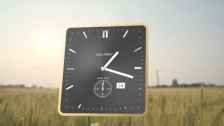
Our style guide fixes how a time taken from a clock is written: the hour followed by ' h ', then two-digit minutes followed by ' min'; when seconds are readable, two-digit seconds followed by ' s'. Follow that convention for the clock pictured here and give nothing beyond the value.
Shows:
1 h 18 min
